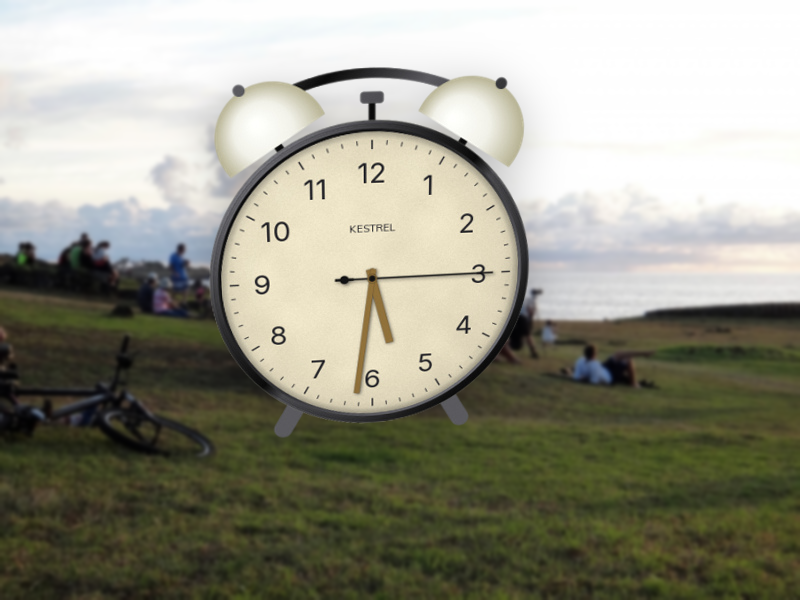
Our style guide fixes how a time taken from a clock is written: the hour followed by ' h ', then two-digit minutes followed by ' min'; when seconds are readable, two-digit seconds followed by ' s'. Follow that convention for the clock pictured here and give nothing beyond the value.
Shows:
5 h 31 min 15 s
